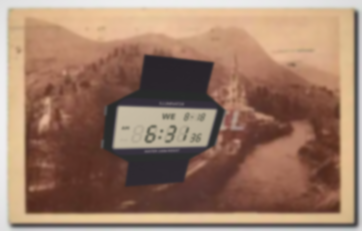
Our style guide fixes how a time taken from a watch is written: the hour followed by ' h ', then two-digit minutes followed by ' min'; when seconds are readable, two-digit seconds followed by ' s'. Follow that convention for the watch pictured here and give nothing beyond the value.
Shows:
6 h 31 min
